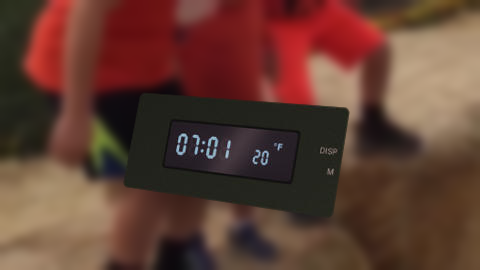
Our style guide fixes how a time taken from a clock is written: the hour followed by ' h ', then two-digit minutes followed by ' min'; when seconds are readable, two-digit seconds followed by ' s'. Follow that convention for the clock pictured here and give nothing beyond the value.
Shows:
7 h 01 min
